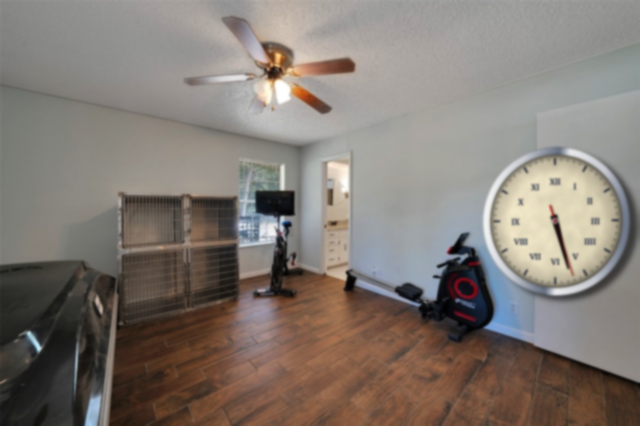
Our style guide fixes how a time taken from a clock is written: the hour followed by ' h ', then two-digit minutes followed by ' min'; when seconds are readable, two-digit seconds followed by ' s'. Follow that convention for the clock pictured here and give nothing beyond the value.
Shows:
5 h 27 min 27 s
